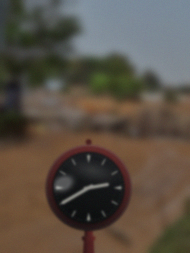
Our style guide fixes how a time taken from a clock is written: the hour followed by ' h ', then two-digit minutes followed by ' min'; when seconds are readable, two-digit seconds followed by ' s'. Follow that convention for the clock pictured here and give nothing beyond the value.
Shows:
2 h 40 min
